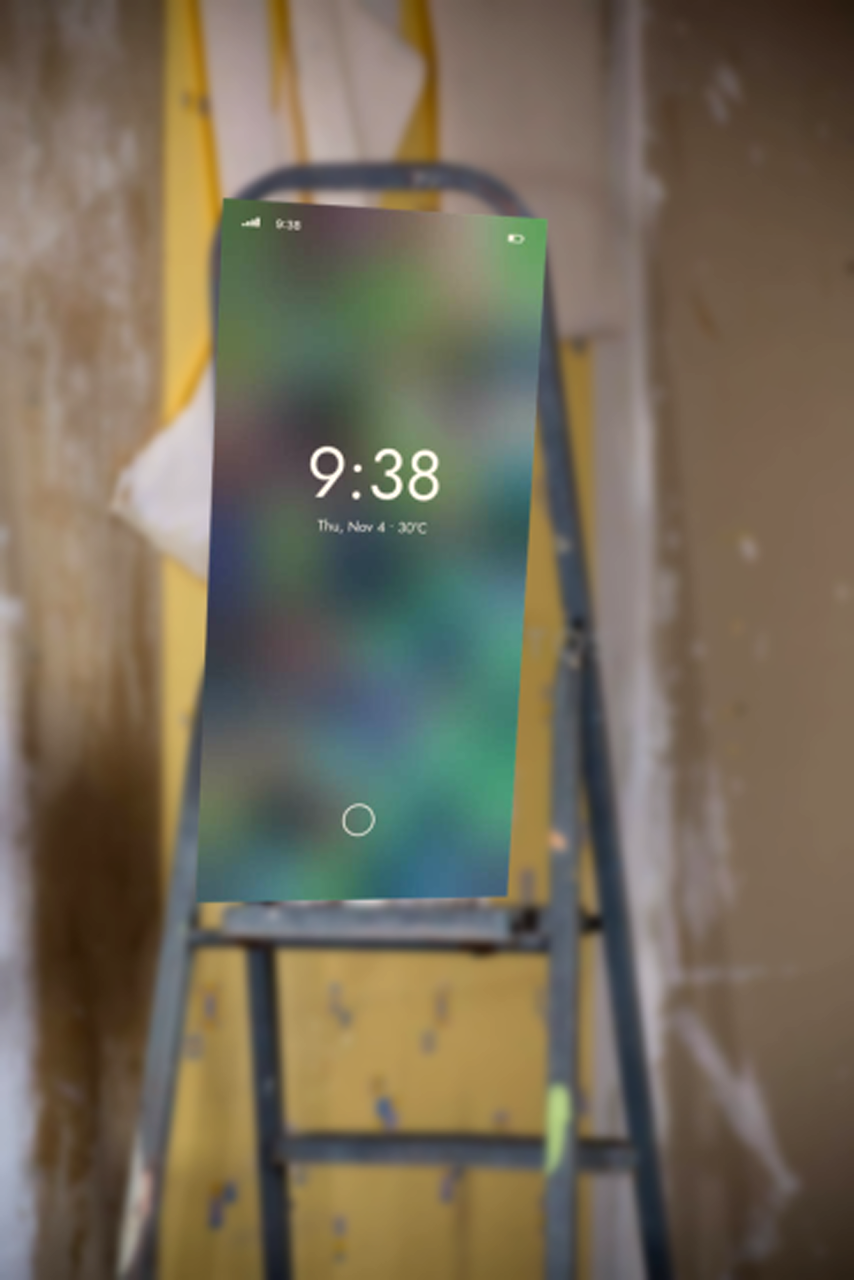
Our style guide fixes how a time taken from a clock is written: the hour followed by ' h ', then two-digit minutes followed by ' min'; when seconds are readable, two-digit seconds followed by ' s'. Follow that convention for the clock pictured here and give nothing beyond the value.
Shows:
9 h 38 min
